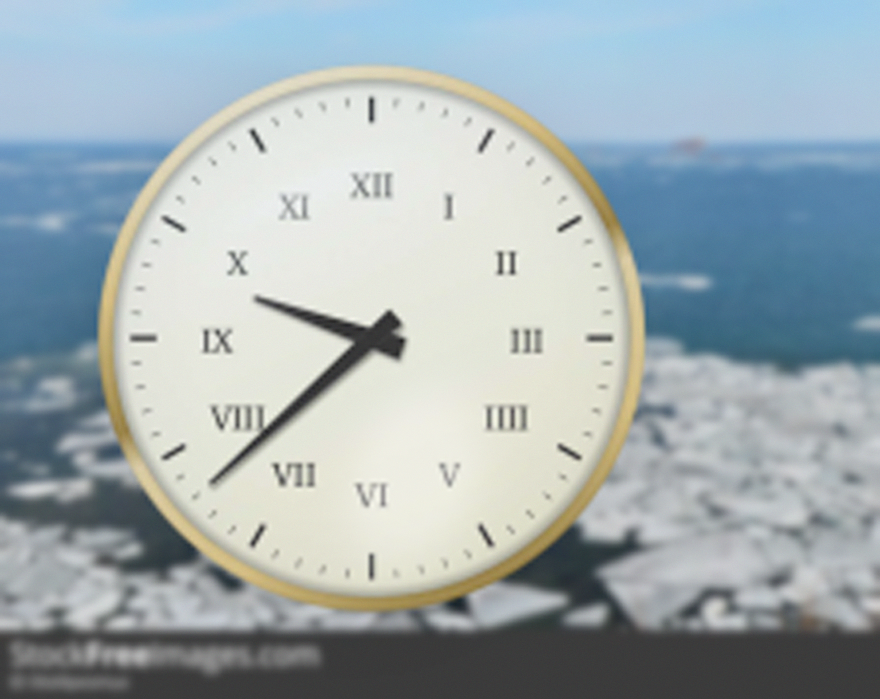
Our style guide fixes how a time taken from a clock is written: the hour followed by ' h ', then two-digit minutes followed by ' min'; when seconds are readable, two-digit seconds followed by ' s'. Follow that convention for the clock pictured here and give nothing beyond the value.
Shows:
9 h 38 min
